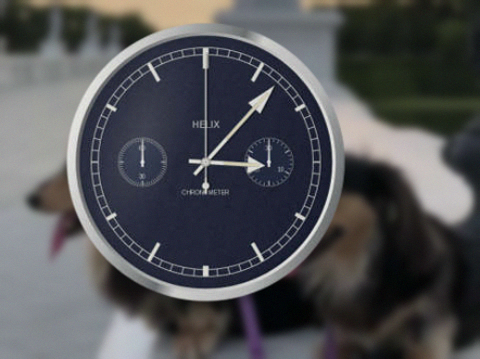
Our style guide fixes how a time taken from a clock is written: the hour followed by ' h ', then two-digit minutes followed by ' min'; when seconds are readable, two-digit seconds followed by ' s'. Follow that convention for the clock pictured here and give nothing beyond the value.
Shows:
3 h 07 min
